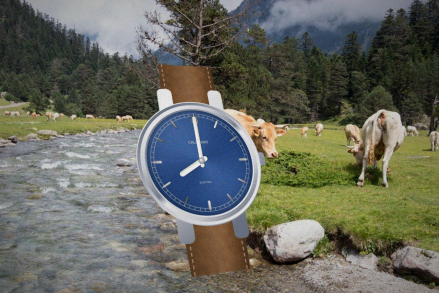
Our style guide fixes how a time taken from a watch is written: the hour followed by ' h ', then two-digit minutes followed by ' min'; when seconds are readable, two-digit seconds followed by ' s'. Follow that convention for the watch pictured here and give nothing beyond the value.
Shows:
8 h 00 min
